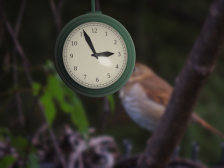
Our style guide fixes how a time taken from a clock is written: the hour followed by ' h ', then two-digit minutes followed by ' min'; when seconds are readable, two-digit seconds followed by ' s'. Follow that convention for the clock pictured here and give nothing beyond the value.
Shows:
2 h 56 min
